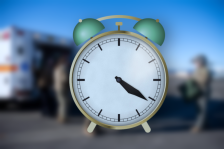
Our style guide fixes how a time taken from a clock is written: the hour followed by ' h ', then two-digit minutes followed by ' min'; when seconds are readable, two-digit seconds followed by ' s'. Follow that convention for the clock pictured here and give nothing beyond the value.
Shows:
4 h 21 min
